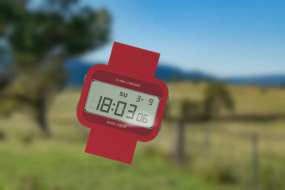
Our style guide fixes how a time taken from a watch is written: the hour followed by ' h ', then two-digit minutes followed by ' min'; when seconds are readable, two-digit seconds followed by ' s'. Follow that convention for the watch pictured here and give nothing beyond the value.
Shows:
18 h 03 min 06 s
